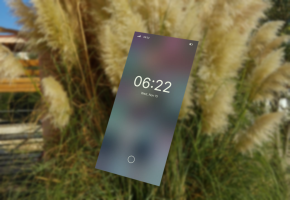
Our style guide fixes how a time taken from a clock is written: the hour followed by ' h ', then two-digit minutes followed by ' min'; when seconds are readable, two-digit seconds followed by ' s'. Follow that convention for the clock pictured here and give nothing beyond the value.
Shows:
6 h 22 min
